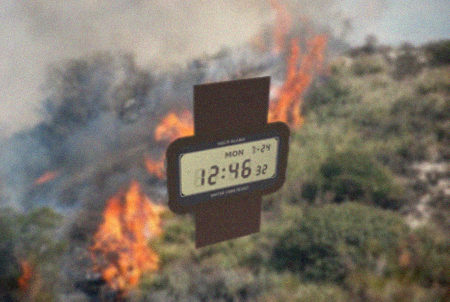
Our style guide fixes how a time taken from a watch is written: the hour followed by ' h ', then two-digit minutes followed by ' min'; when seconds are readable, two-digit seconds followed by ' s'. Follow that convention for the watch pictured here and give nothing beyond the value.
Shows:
12 h 46 min 32 s
